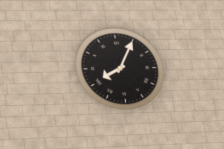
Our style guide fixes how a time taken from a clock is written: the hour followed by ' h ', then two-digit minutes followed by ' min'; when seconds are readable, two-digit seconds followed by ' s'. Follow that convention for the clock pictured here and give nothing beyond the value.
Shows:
8 h 05 min
